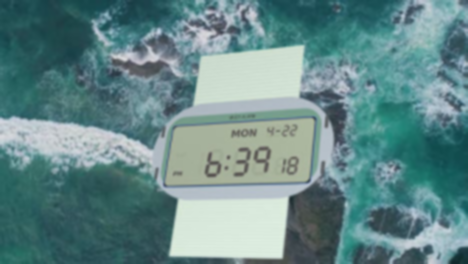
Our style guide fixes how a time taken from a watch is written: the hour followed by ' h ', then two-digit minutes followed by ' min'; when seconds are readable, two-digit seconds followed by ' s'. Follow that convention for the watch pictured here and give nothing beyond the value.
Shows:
6 h 39 min 18 s
